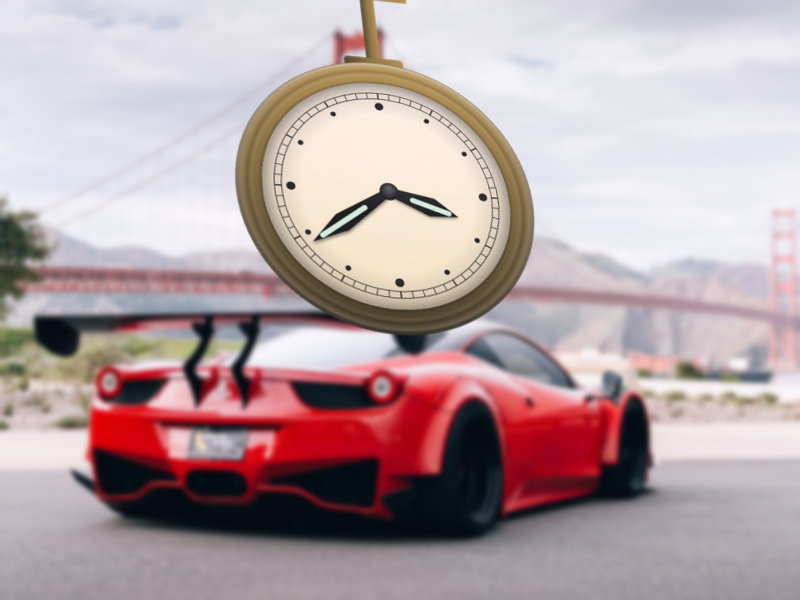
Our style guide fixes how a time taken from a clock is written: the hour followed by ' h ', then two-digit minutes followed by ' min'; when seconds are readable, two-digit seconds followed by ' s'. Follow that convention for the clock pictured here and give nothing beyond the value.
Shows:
3 h 39 min
